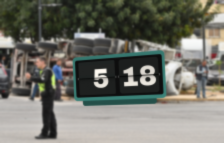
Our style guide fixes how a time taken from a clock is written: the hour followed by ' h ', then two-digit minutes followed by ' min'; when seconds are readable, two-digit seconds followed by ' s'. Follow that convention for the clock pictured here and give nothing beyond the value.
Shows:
5 h 18 min
